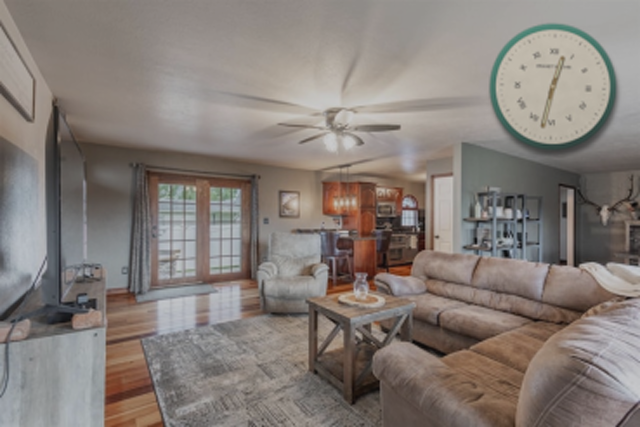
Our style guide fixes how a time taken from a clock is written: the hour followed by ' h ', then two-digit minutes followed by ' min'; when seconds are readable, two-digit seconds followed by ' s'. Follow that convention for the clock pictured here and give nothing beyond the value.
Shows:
12 h 32 min
